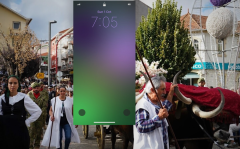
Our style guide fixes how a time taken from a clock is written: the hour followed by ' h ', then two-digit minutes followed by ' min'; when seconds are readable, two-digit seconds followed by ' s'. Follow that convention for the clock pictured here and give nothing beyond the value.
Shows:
7 h 05 min
